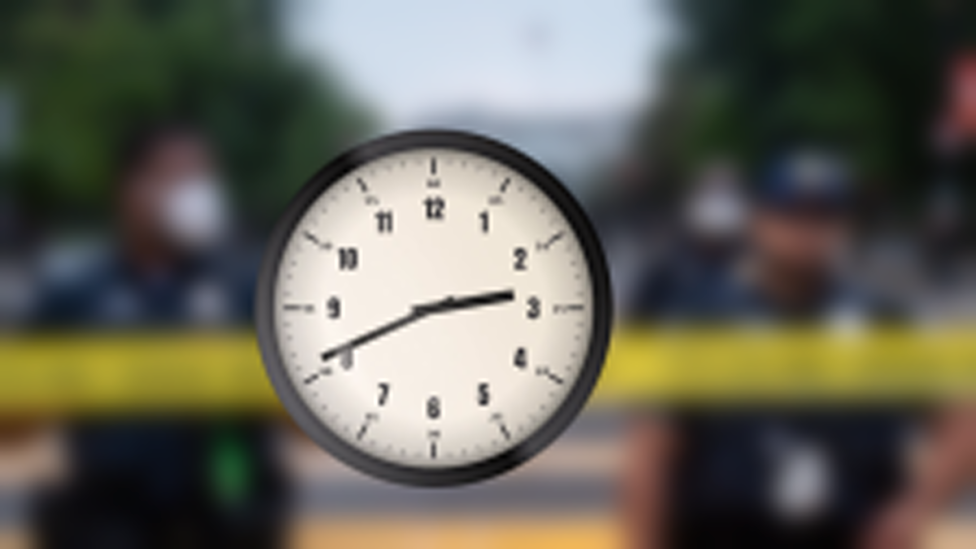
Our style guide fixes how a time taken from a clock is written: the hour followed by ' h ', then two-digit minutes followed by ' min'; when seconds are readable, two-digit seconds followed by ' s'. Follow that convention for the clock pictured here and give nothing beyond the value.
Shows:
2 h 41 min
